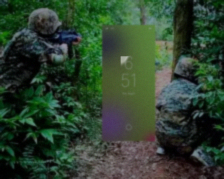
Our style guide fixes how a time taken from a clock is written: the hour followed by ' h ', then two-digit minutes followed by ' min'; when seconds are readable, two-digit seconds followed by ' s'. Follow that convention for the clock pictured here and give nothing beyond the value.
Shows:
6 h 51 min
